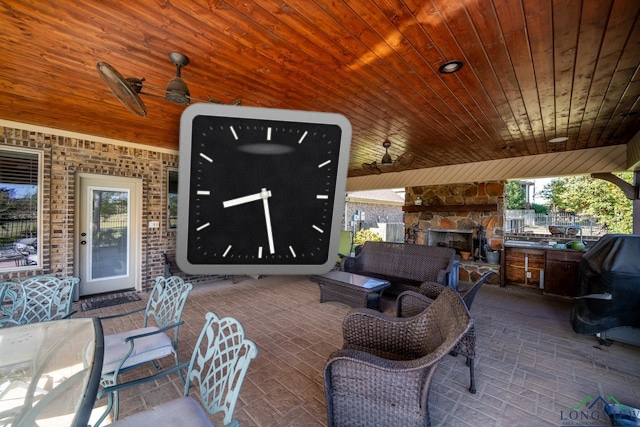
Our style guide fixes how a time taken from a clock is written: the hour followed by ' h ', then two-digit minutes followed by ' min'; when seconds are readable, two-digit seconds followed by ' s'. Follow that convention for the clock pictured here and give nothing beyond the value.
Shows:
8 h 28 min
